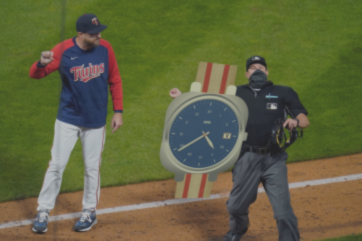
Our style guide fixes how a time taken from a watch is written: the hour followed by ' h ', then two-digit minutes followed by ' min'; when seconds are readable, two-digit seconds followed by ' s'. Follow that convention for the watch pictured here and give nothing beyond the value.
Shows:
4 h 39 min
